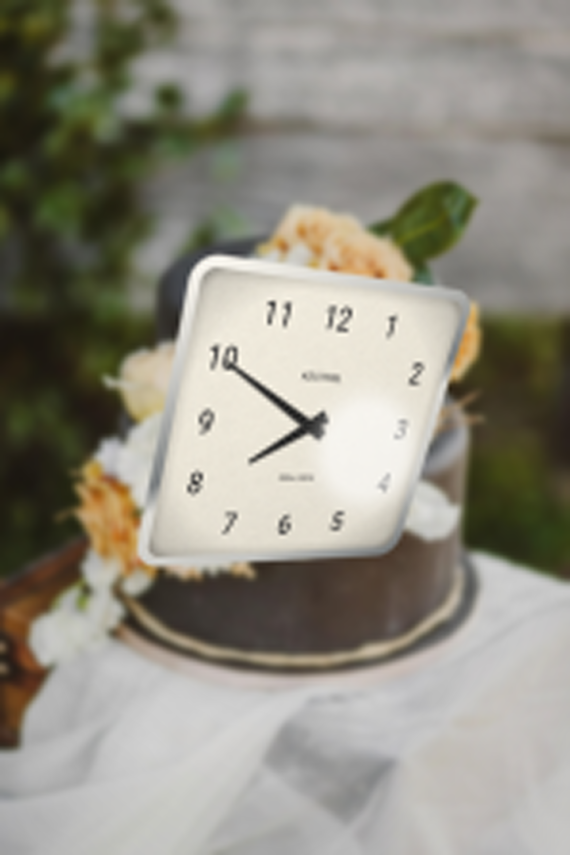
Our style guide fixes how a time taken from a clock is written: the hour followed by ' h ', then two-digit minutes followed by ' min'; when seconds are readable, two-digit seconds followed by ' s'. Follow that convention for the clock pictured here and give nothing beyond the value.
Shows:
7 h 50 min
